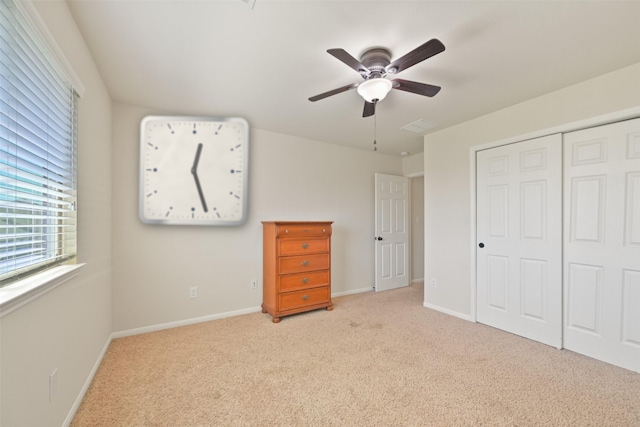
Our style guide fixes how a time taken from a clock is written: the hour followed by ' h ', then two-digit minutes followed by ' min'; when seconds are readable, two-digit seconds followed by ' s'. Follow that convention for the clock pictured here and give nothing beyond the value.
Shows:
12 h 27 min
